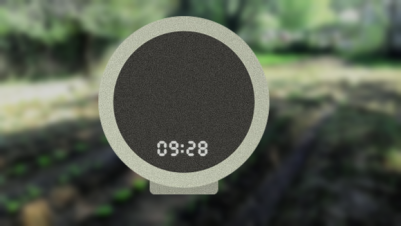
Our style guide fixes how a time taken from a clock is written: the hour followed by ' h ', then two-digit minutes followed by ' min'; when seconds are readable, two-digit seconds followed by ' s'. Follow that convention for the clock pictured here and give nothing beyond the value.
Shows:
9 h 28 min
